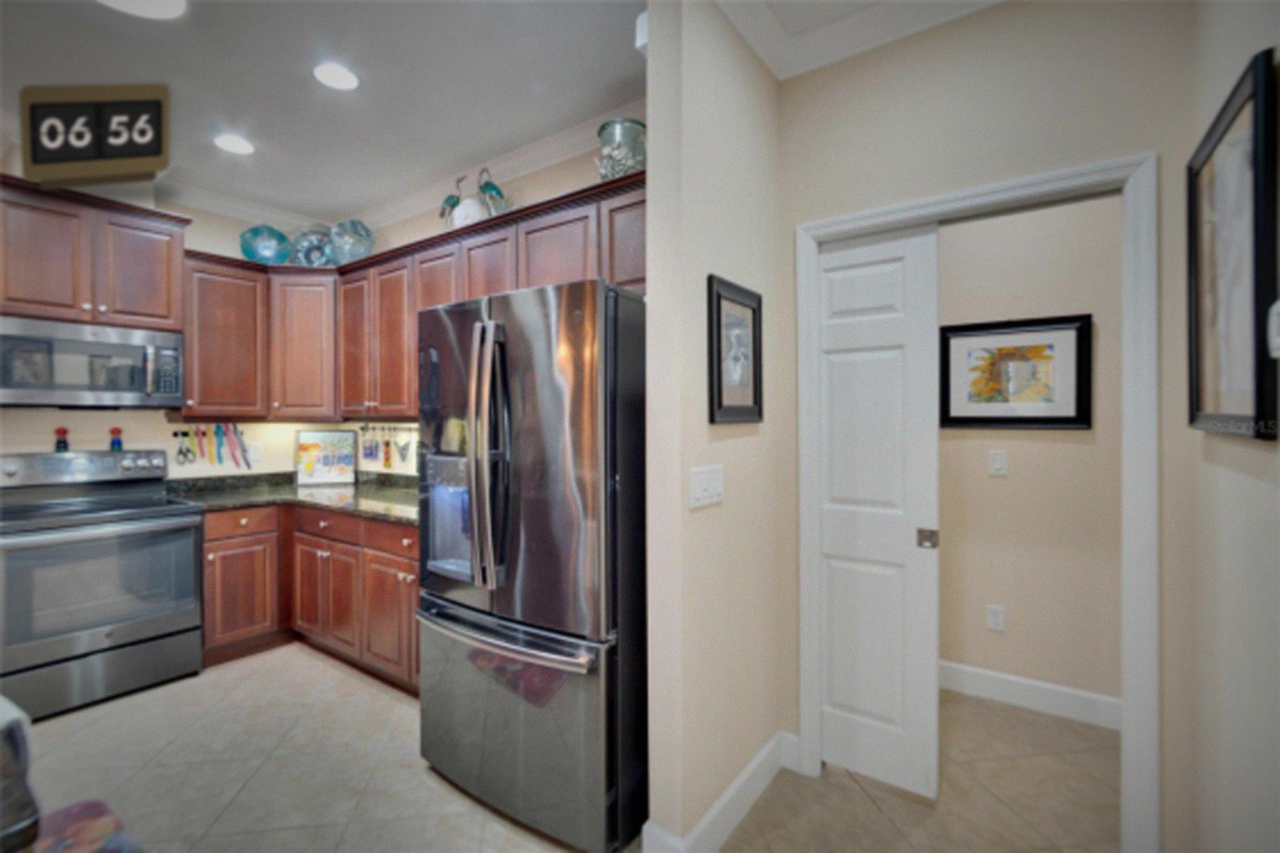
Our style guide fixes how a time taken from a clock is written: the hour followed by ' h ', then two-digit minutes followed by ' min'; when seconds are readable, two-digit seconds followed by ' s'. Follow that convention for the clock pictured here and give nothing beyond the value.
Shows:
6 h 56 min
